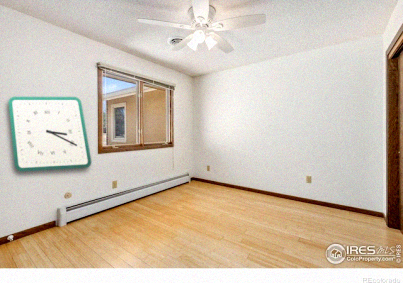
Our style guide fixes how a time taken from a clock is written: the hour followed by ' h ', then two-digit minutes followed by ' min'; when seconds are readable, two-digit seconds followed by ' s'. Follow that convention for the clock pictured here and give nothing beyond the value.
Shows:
3 h 20 min
